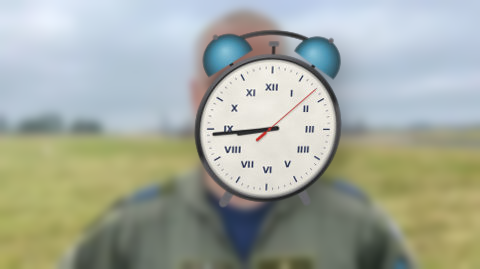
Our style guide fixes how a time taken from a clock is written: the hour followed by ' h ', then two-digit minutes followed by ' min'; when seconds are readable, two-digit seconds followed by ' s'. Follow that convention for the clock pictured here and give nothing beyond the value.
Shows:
8 h 44 min 08 s
